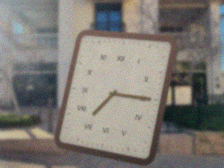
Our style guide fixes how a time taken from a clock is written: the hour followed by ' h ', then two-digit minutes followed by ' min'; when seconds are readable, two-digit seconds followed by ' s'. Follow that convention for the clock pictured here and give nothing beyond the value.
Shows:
7 h 15 min
